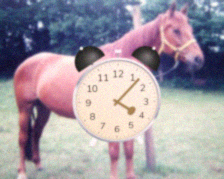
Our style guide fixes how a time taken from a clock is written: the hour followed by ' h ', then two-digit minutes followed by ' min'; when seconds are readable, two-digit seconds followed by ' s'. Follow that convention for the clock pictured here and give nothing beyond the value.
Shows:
4 h 07 min
